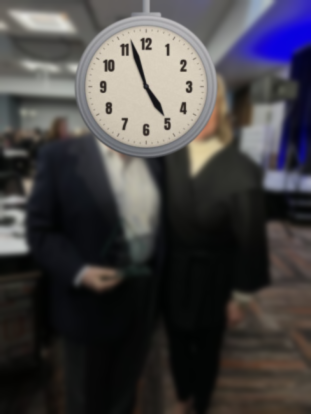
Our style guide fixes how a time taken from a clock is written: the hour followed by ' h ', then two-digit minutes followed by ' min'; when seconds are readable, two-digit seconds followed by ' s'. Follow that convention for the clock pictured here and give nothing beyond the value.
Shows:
4 h 57 min
